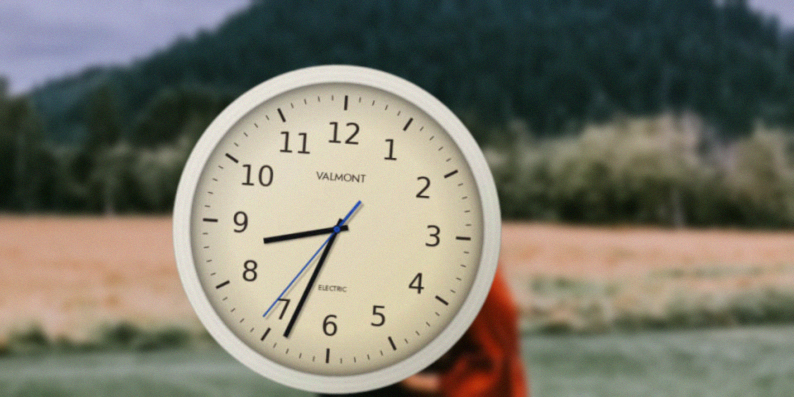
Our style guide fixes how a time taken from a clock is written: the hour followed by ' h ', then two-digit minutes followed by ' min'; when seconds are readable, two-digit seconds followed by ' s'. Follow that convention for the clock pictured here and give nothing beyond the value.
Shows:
8 h 33 min 36 s
